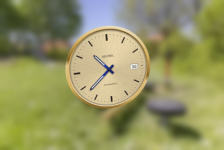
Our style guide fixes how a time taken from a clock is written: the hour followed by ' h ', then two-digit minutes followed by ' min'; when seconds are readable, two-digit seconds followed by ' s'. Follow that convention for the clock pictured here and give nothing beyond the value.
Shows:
10 h 38 min
